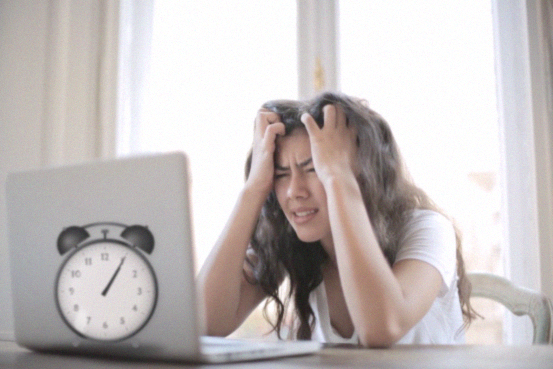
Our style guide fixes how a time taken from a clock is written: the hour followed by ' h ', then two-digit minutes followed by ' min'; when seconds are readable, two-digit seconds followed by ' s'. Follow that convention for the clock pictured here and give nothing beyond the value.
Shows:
1 h 05 min
